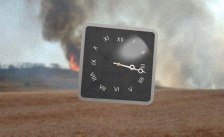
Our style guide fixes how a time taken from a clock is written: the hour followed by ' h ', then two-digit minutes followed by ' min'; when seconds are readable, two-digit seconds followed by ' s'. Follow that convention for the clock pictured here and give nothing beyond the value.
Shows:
3 h 17 min
